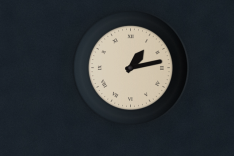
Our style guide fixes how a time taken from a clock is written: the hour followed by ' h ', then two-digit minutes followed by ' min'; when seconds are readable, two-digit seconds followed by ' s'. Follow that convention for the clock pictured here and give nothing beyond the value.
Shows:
1 h 13 min
